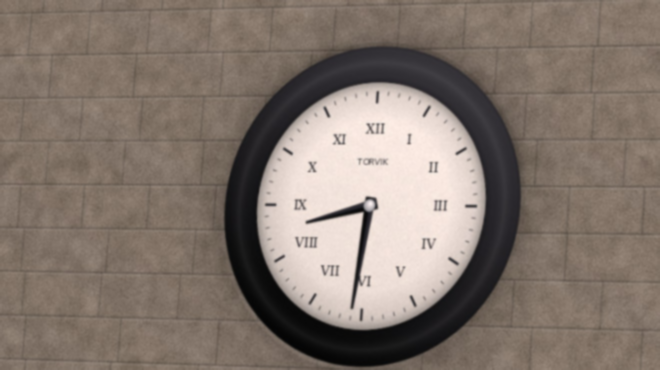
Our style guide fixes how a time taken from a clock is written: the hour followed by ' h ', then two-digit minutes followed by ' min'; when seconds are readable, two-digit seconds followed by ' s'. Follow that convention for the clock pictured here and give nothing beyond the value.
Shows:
8 h 31 min
